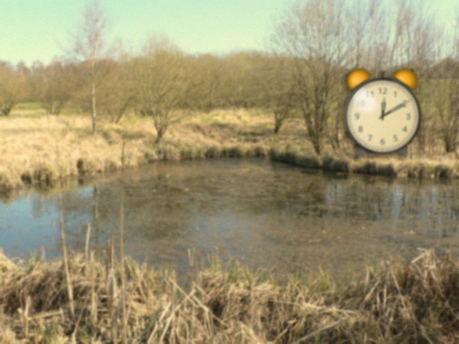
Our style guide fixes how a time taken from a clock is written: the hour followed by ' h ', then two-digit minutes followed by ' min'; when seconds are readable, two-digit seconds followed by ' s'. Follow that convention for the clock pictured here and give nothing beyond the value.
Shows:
12 h 10 min
